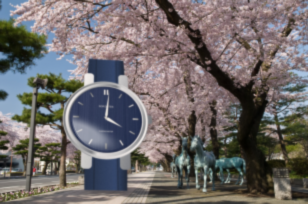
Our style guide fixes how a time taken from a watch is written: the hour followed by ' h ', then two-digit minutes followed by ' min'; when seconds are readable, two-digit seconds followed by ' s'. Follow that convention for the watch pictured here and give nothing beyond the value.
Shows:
4 h 01 min
